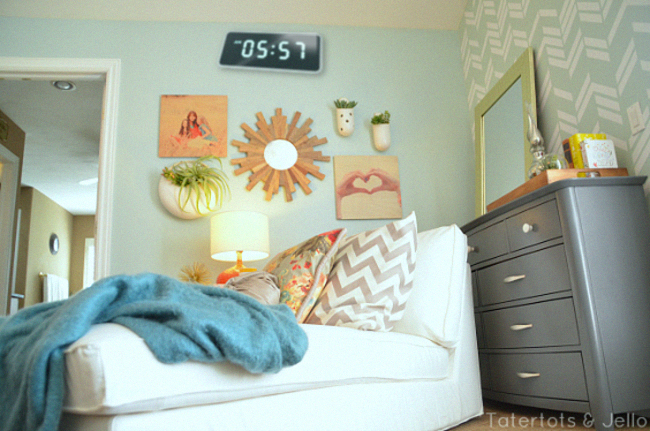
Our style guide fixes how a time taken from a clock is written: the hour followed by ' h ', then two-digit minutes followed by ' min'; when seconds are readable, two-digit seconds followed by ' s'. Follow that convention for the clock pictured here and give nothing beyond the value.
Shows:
5 h 57 min
